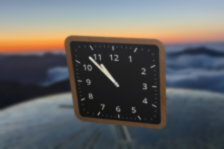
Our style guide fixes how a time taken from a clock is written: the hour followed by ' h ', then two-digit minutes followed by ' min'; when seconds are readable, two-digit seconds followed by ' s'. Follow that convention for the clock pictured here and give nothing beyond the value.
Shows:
10 h 53 min
